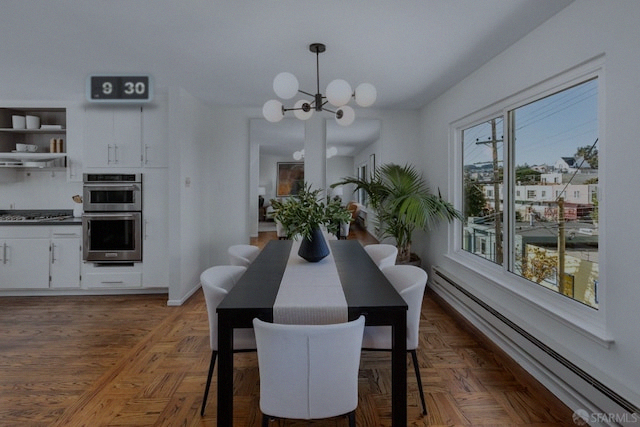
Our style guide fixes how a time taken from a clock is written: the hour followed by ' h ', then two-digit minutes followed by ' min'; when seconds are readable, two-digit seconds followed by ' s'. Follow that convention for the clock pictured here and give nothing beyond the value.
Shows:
9 h 30 min
